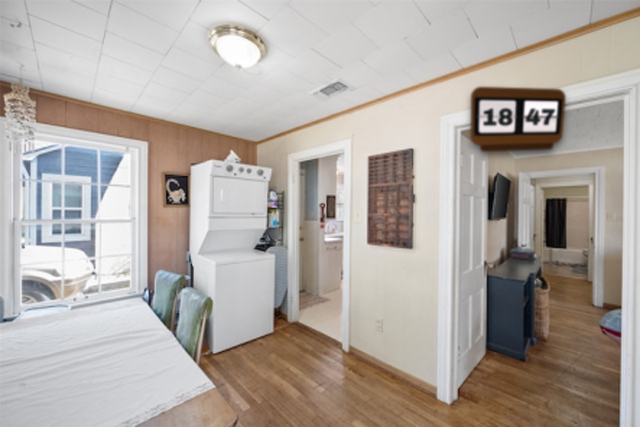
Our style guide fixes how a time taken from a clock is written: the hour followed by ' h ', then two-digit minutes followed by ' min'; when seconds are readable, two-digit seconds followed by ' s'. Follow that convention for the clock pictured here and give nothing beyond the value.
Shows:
18 h 47 min
